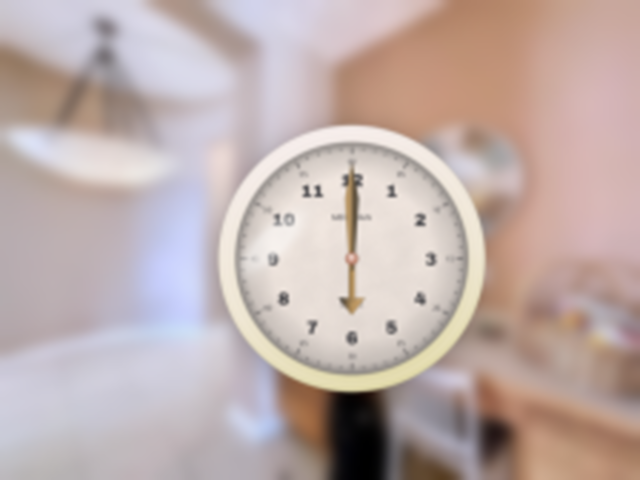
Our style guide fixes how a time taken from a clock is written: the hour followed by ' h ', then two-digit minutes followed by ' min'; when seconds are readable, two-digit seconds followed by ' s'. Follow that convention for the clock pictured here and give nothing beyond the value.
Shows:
6 h 00 min
